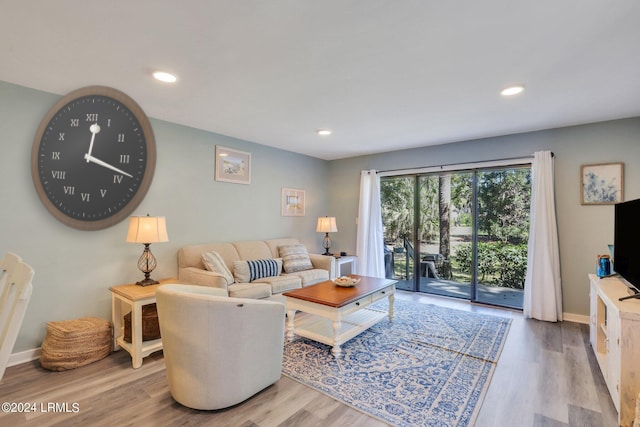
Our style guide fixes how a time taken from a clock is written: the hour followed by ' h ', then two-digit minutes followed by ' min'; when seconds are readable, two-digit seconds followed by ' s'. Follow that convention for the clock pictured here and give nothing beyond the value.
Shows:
12 h 18 min
